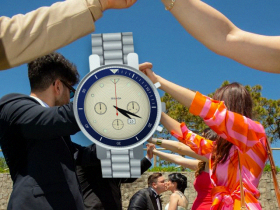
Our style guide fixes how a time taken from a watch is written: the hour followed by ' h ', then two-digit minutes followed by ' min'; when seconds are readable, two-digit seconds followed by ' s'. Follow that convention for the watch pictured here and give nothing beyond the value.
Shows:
4 h 19 min
